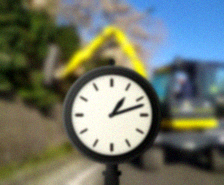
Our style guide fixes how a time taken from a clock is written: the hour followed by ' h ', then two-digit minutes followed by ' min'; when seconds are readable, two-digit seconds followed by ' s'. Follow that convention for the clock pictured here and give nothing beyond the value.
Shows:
1 h 12 min
